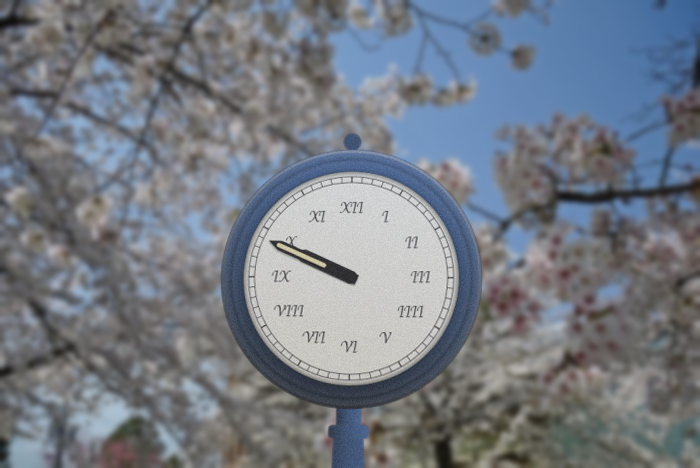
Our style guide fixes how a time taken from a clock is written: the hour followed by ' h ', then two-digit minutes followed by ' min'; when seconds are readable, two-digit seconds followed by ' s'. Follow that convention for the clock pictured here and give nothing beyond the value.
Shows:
9 h 49 min
